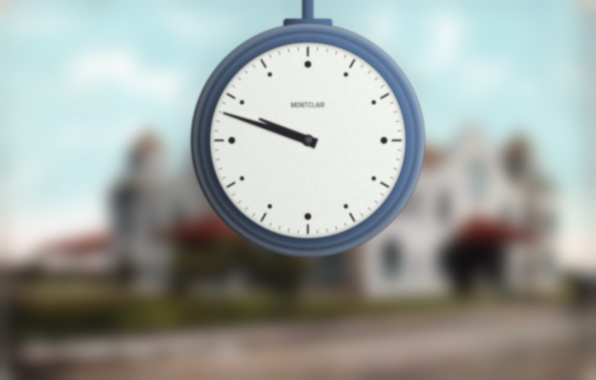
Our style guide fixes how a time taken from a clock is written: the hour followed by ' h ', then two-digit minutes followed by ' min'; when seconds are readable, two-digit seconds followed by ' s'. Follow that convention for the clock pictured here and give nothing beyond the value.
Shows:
9 h 48 min
